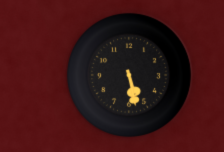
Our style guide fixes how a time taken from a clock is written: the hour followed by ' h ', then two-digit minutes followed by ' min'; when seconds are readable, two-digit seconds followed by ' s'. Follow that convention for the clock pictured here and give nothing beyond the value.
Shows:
5 h 28 min
